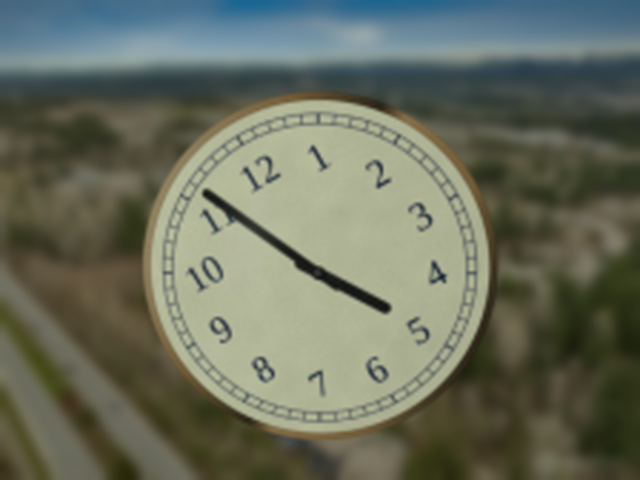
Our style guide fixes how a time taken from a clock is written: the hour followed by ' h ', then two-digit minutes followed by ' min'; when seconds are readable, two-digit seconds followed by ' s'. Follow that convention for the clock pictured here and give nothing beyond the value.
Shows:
4 h 56 min
